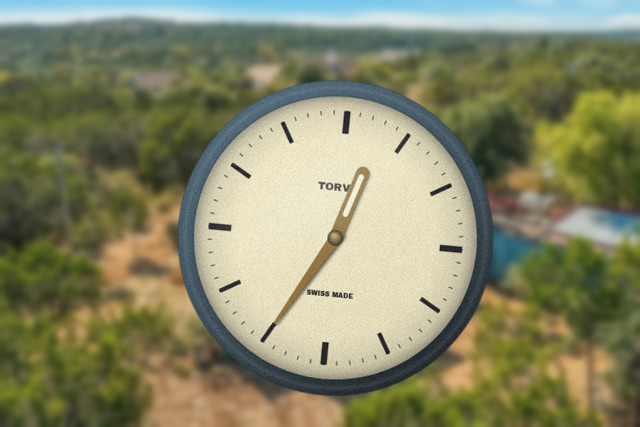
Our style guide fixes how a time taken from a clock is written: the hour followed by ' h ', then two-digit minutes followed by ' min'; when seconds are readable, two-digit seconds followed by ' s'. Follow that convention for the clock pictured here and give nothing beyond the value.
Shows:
12 h 35 min
